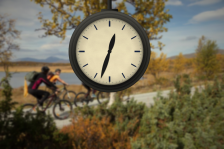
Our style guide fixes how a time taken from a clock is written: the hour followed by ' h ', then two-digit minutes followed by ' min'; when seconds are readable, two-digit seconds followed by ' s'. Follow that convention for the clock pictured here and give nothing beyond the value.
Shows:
12 h 33 min
